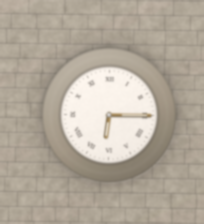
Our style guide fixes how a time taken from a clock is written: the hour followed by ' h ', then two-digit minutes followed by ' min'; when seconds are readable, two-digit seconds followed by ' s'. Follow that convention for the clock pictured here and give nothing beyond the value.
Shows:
6 h 15 min
